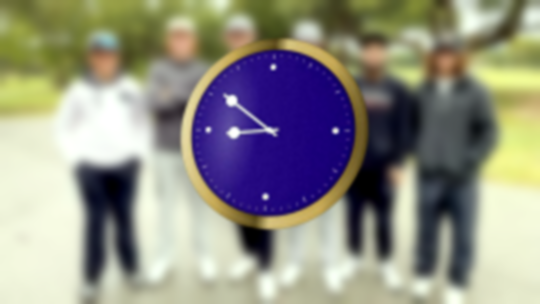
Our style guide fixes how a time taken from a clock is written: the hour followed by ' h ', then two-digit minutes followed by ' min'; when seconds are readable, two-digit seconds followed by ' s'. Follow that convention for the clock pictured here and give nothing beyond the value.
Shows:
8 h 51 min
